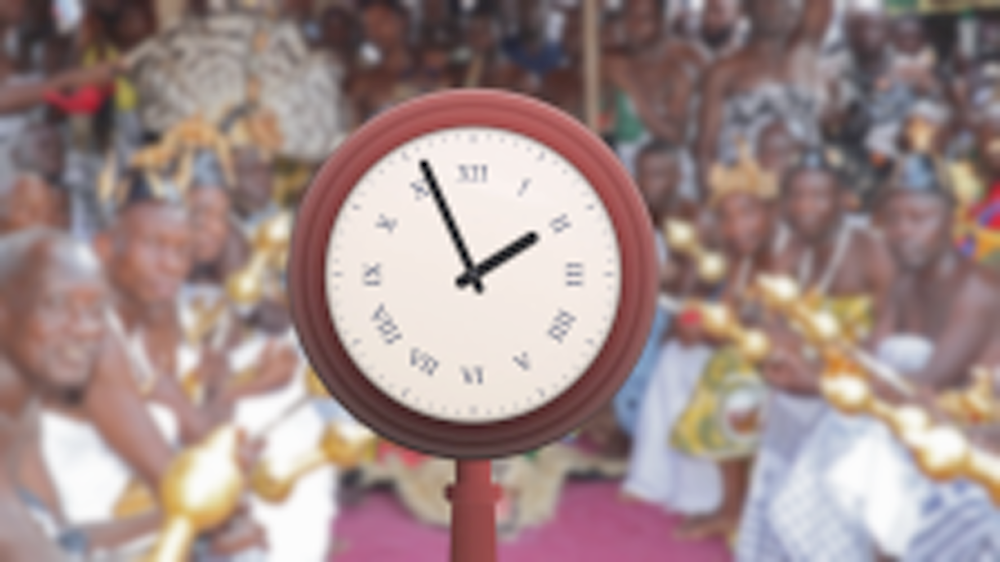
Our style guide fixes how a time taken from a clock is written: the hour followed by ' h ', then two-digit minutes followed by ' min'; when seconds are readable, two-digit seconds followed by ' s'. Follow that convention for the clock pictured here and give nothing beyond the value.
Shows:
1 h 56 min
